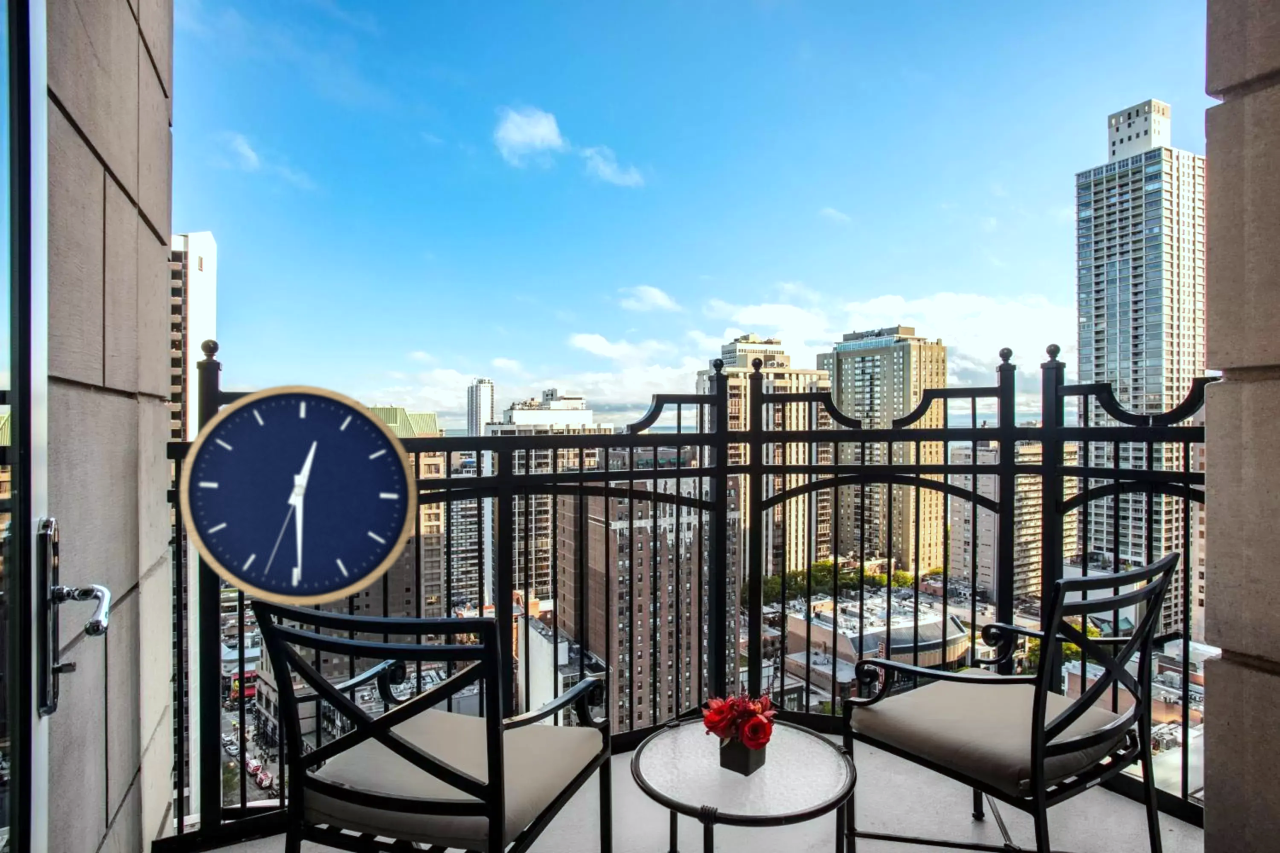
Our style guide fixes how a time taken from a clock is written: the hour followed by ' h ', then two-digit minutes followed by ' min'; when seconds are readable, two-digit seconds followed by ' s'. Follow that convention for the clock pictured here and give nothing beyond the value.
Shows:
12 h 29 min 33 s
